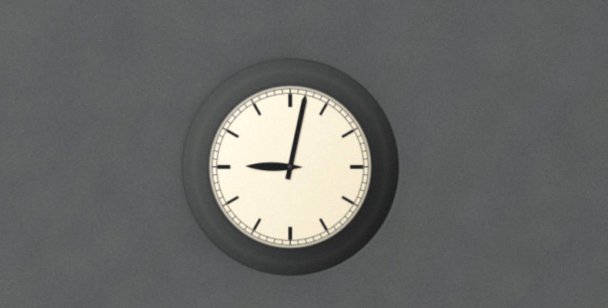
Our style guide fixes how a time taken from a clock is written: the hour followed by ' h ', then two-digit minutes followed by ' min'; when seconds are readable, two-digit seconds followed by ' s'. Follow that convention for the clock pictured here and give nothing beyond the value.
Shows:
9 h 02 min
